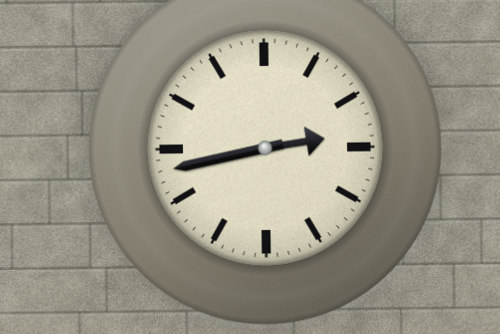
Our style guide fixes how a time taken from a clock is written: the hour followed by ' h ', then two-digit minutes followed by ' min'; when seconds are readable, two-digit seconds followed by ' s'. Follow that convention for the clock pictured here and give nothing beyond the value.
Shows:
2 h 43 min
